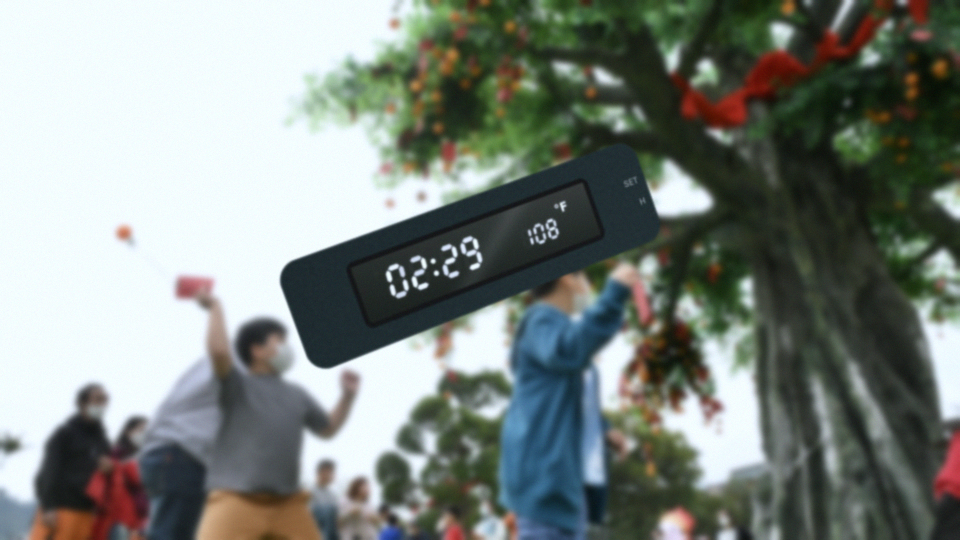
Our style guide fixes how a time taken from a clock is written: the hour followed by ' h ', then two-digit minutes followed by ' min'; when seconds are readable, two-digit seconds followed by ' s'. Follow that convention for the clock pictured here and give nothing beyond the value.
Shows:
2 h 29 min
